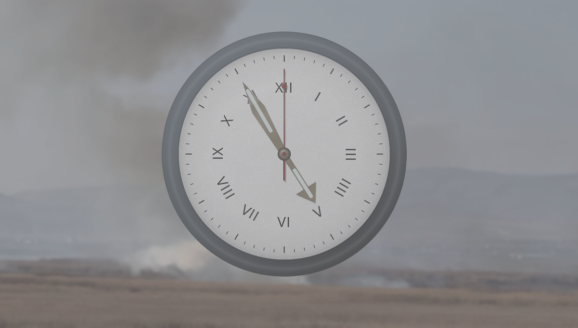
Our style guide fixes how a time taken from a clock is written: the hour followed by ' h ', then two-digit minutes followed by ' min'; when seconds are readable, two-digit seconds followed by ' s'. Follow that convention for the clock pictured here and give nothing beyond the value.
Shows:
4 h 55 min 00 s
